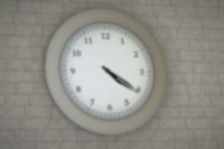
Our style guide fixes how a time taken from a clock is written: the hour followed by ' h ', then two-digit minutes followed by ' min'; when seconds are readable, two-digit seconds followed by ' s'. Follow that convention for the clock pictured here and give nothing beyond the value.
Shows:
4 h 21 min
